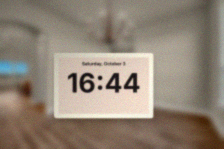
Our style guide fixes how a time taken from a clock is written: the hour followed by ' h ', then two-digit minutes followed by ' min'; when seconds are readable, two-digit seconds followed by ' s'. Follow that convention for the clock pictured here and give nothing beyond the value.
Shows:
16 h 44 min
